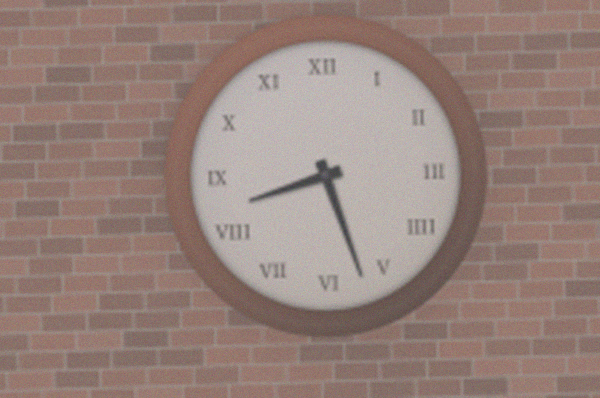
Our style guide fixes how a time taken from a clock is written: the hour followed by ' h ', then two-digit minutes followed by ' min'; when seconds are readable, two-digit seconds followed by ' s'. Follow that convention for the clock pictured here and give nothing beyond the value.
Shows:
8 h 27 min
